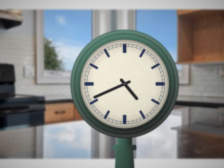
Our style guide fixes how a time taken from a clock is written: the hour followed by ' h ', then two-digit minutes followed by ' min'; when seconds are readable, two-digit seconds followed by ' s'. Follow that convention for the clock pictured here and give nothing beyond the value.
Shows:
4 h 41 min
